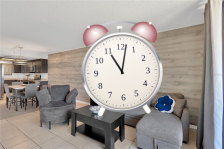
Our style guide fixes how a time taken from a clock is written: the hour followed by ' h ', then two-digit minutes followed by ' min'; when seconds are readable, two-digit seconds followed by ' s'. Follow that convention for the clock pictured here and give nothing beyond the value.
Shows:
11 h 02 min
